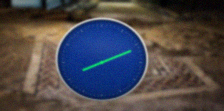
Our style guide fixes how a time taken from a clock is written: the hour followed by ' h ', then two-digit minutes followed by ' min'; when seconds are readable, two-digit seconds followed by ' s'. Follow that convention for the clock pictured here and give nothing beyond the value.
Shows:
8 h 11 min
